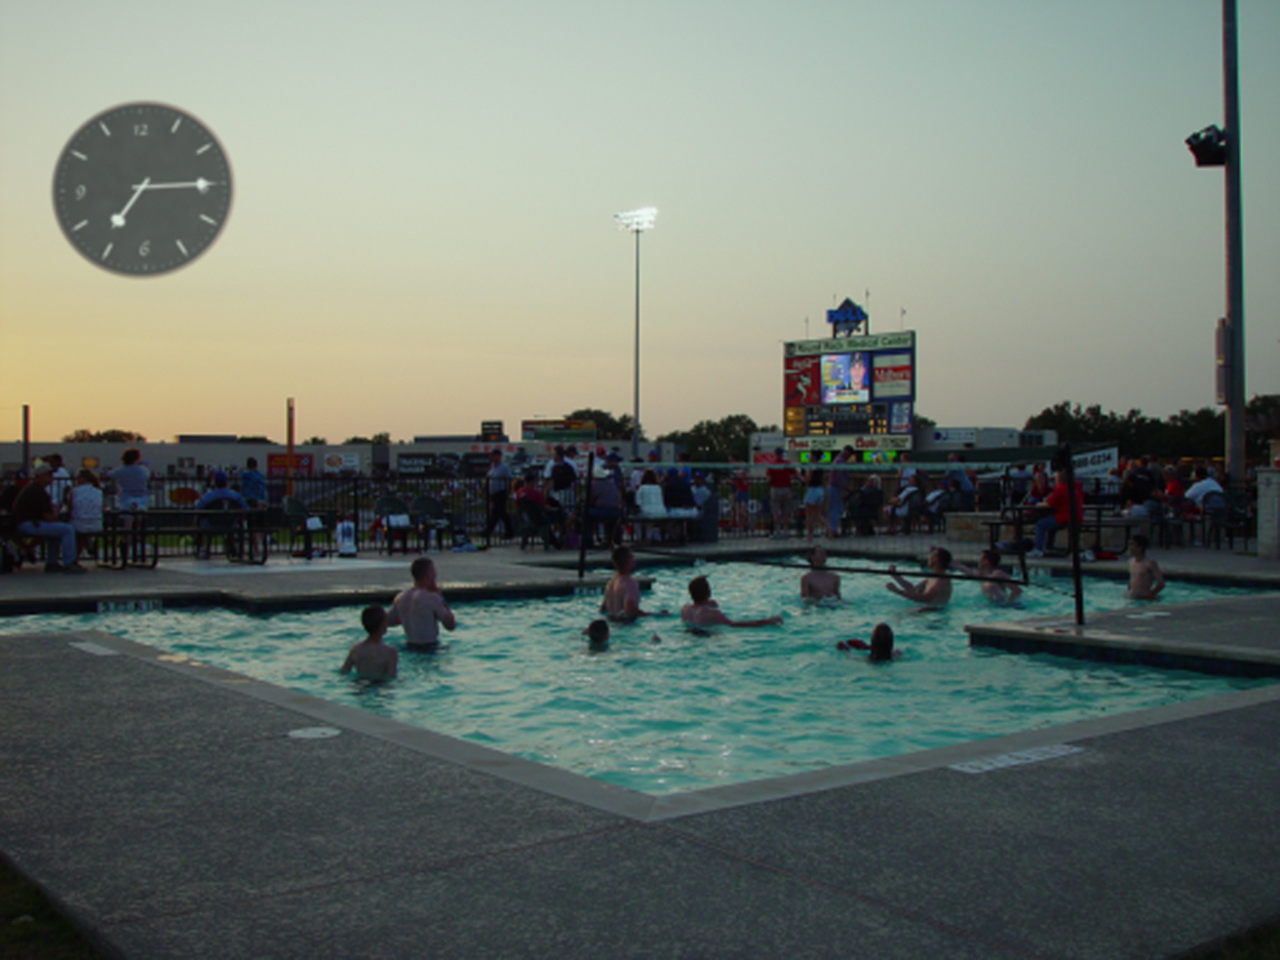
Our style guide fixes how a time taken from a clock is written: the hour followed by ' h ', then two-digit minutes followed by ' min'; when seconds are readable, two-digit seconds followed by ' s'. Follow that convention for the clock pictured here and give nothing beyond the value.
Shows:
7 h 15 min
